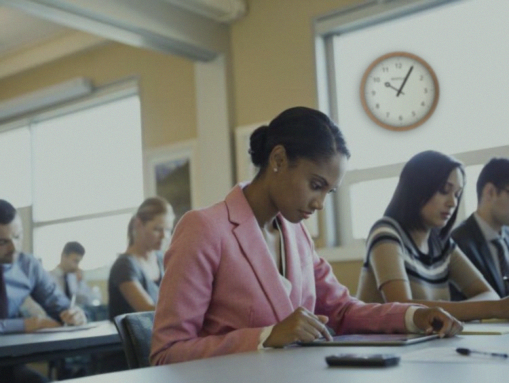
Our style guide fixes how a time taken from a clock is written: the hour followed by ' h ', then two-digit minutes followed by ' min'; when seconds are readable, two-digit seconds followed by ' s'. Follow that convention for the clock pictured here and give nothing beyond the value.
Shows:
10 h 05 min
